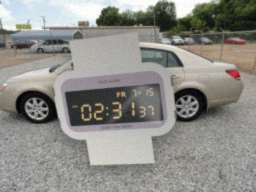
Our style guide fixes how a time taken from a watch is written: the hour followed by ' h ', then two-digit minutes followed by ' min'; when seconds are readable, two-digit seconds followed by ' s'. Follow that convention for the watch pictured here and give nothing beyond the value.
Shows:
2 h 31 min 37 s
